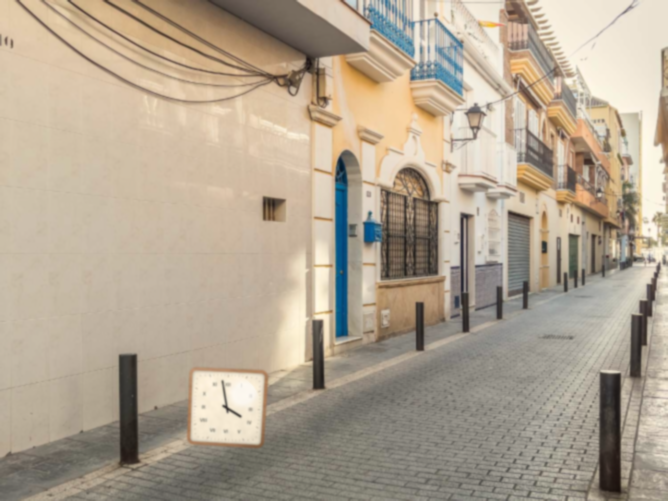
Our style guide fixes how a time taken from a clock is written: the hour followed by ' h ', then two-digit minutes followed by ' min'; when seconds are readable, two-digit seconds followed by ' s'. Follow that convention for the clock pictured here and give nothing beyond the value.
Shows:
3 h 58 min
